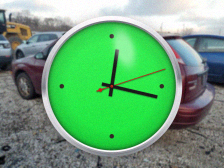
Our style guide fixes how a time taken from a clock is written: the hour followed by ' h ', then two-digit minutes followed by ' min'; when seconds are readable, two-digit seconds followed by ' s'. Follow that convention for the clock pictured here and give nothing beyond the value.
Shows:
12 h 17 min 12 s
